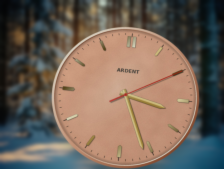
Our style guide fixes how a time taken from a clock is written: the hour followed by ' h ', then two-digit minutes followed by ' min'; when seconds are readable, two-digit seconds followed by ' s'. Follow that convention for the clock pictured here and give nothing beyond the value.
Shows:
3 h 26 min 10 s
